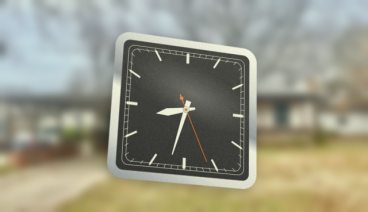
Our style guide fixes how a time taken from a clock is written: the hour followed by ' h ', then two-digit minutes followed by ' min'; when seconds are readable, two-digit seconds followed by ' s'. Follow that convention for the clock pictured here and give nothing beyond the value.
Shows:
8 h 32 min 26 s
